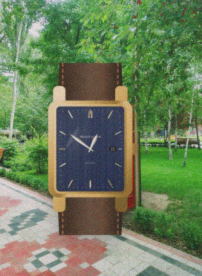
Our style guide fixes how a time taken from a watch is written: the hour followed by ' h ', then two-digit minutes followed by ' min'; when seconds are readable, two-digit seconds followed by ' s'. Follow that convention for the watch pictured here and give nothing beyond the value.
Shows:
12 h 51 min
